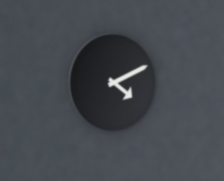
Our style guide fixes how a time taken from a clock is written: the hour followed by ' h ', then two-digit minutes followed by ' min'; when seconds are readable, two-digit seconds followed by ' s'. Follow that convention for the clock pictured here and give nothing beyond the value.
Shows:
4 h 11 min
